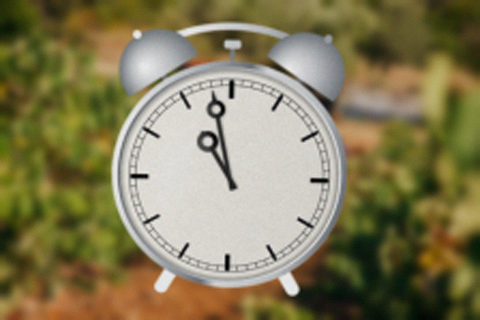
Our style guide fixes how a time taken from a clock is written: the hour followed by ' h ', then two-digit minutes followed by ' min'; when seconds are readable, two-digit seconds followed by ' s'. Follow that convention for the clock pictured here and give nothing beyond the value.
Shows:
10 h 58 min
